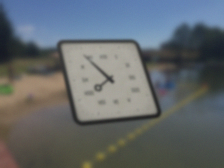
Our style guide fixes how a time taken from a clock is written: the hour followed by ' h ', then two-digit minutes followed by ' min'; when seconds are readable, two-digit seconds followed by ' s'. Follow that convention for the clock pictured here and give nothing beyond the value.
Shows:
7 h 54 min
